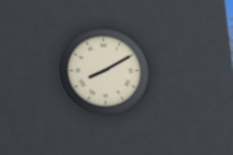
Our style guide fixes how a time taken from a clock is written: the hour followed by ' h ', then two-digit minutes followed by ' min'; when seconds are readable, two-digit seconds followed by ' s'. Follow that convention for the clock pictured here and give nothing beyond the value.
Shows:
8 h 10 min
